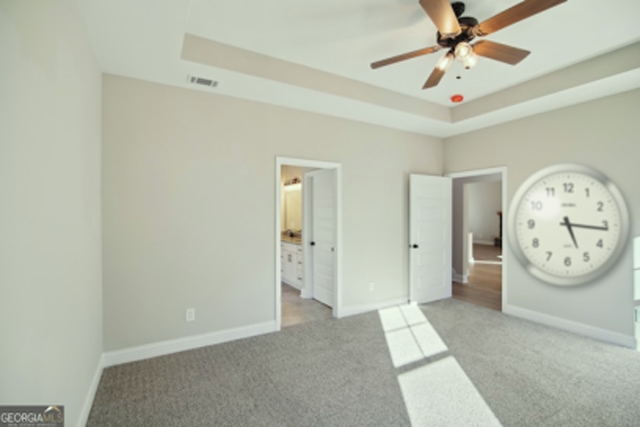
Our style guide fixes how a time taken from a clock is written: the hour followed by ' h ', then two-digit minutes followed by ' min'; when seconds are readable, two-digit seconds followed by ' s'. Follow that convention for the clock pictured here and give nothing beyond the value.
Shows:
5 h 16 min
